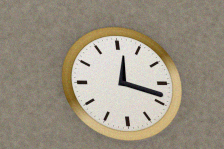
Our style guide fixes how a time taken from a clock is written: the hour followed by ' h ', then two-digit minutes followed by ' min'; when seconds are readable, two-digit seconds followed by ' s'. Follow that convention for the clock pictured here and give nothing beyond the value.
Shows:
12 h 18 min
